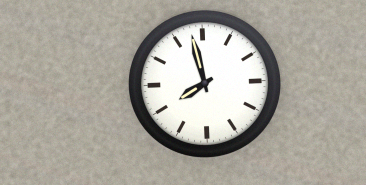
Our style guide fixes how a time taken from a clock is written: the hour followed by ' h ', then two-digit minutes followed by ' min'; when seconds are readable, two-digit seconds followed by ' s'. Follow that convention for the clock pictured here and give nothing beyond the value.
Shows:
7 h 58 min
